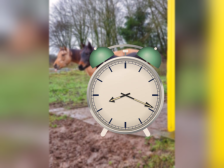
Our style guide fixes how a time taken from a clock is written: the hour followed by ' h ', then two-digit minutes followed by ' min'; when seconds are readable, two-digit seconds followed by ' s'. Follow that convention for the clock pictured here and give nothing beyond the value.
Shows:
8 h 19 min
